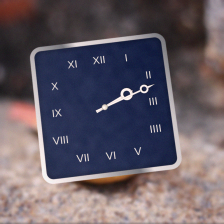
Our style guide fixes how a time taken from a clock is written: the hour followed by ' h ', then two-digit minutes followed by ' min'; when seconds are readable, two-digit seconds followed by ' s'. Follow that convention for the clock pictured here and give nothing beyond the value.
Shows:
2 h 12 min
